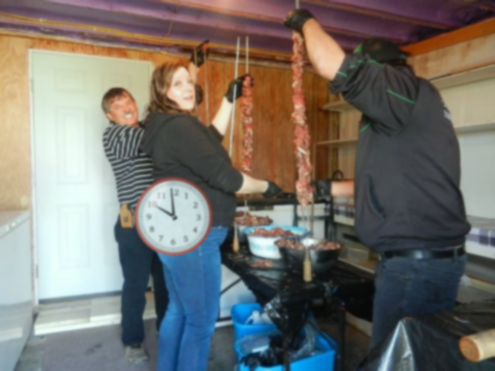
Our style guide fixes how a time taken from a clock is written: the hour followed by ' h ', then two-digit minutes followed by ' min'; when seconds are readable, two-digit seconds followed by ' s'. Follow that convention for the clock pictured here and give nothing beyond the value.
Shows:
9 h 59 min
